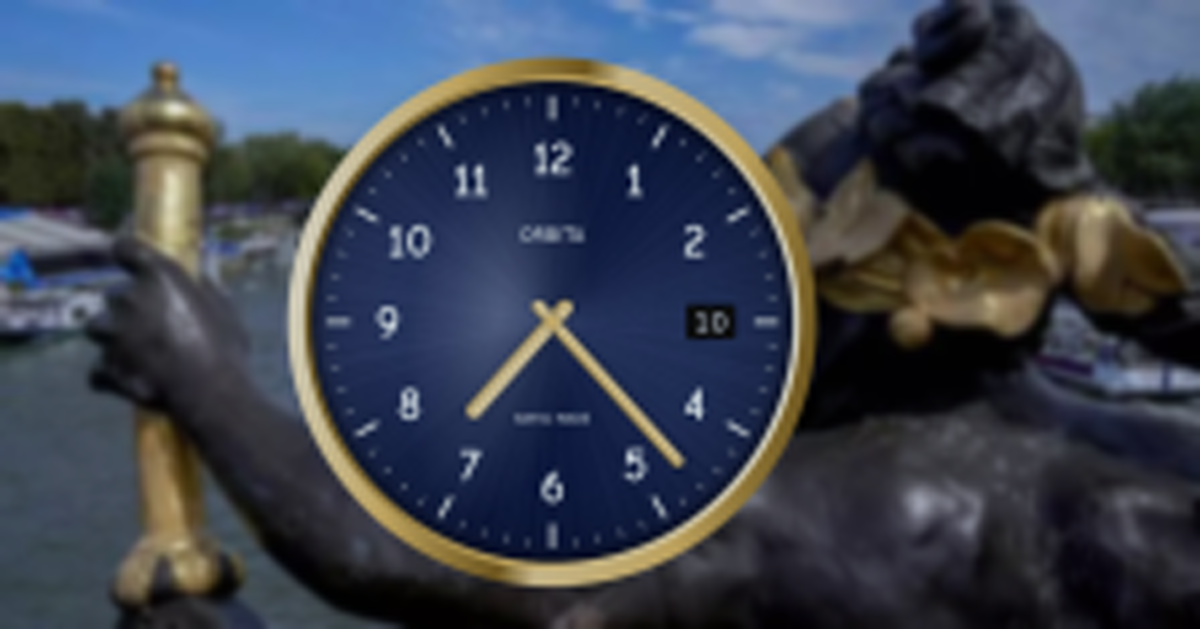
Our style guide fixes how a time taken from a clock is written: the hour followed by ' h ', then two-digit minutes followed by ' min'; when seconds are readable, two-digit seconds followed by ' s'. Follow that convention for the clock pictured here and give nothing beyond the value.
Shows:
7 h 23 min
